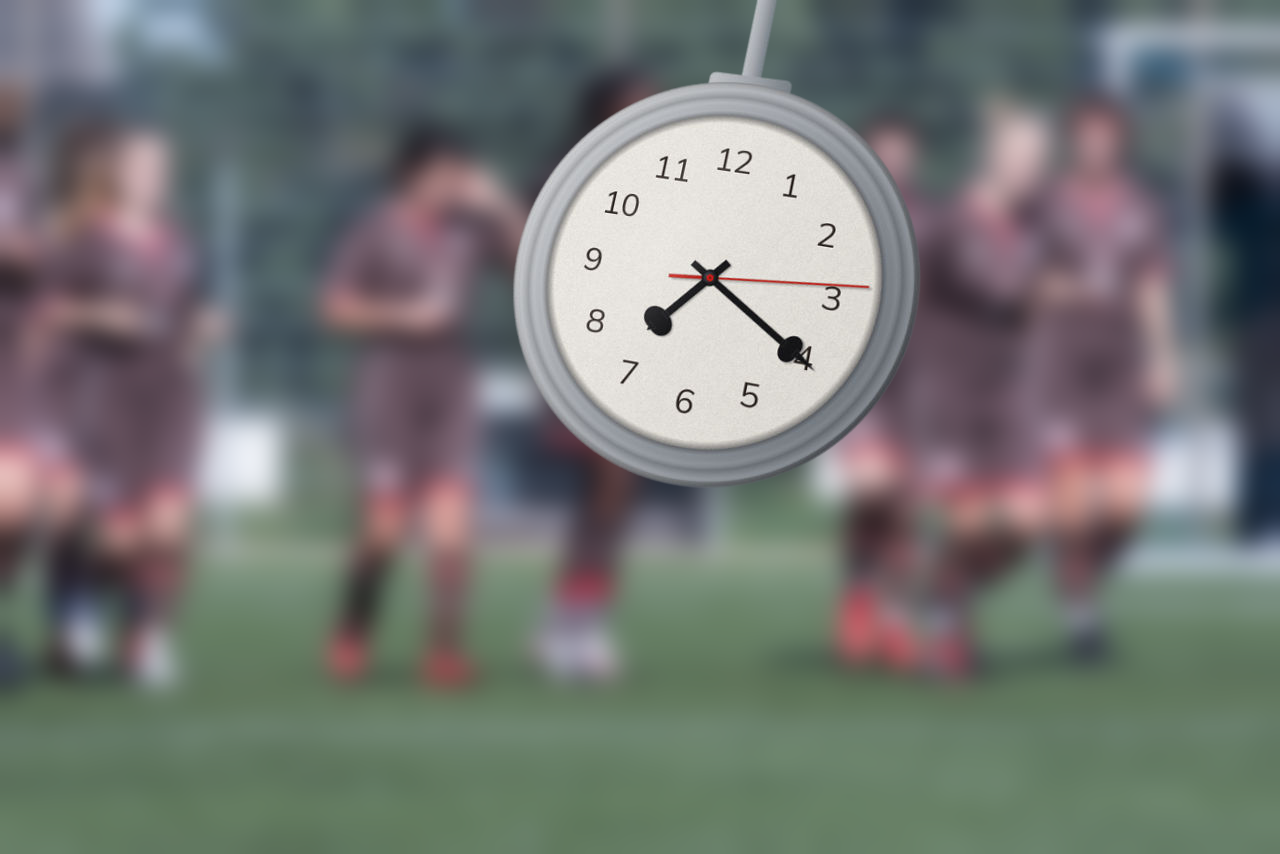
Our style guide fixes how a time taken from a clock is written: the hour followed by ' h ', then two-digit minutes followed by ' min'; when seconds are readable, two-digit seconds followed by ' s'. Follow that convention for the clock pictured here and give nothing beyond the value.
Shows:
7 h 20 min 14 s
